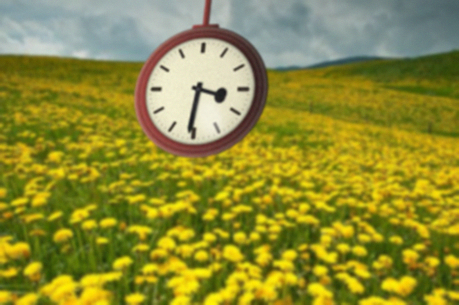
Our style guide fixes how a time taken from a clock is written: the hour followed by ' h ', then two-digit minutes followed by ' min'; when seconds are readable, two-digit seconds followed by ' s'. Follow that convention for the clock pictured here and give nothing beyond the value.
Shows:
3 h 31 min
